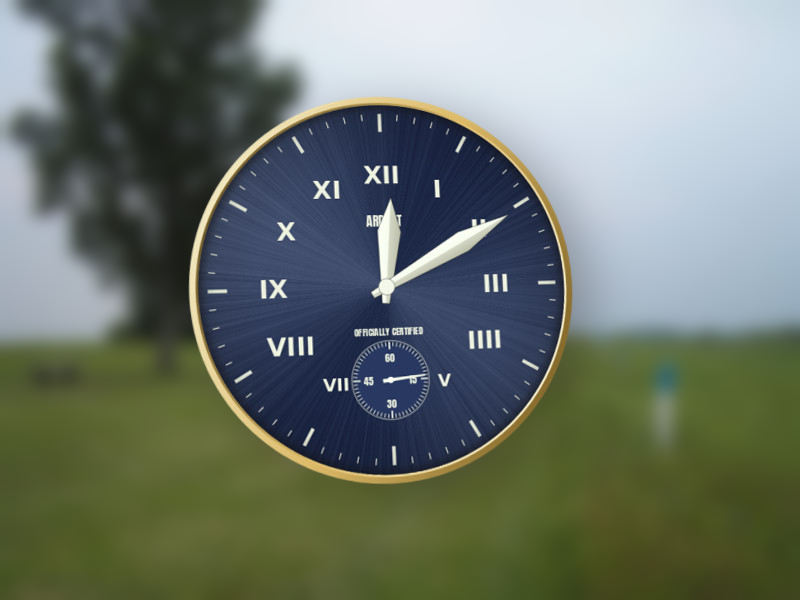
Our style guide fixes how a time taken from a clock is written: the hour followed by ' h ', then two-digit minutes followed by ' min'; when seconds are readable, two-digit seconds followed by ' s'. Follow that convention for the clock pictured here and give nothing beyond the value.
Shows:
12 h 10 min 14 s
